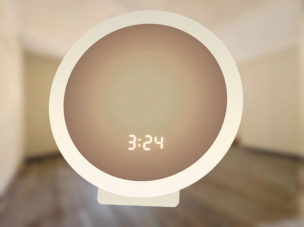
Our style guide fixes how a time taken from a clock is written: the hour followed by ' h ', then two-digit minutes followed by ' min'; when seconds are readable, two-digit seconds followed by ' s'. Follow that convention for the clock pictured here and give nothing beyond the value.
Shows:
3 h 24 min
